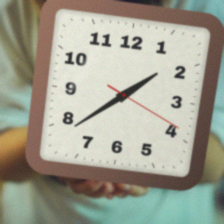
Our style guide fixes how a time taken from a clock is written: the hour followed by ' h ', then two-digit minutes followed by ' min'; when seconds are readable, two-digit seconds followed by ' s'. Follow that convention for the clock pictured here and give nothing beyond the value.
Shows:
1 h 38 min 19 s
